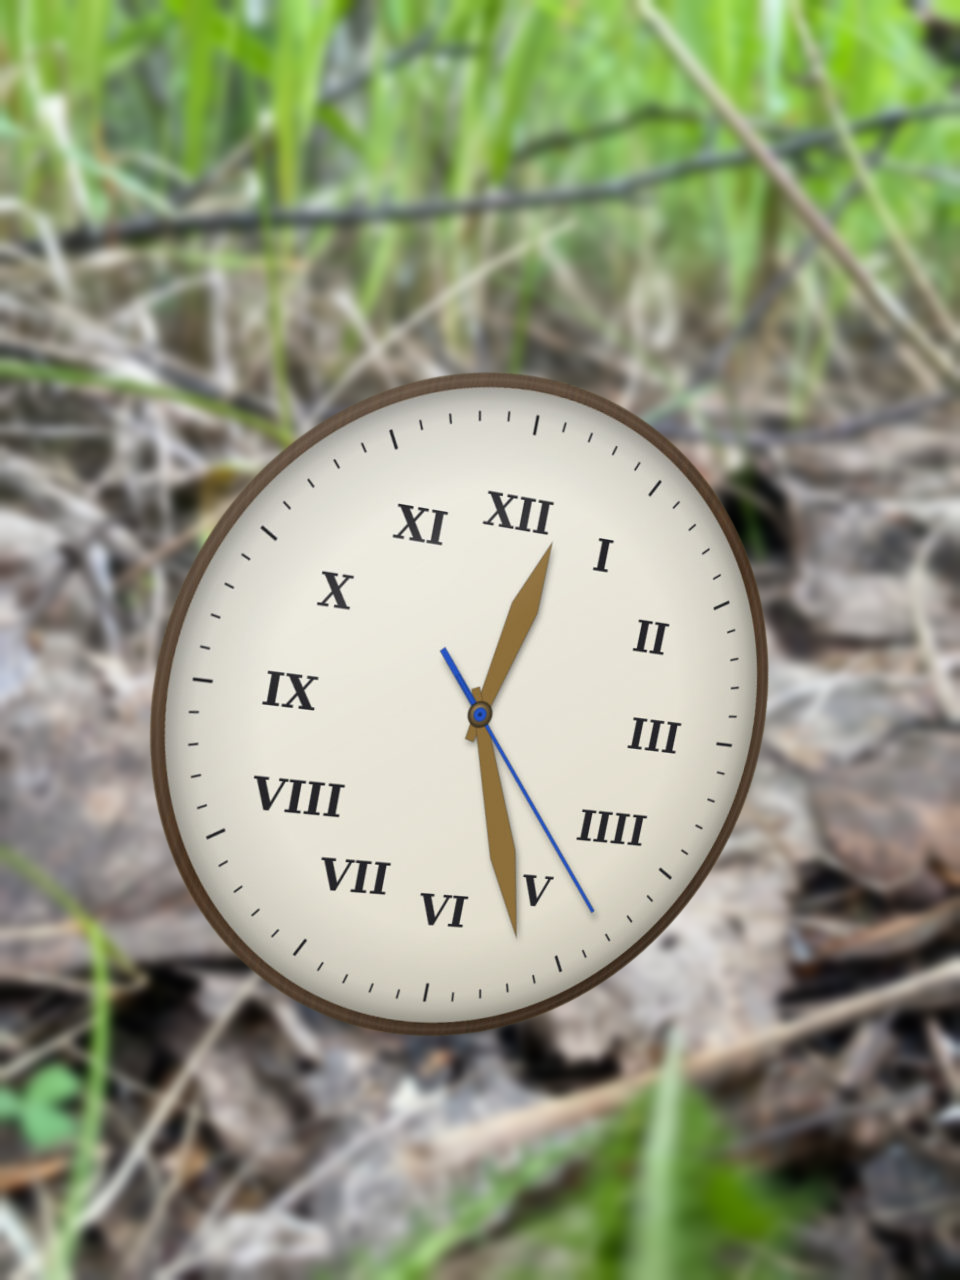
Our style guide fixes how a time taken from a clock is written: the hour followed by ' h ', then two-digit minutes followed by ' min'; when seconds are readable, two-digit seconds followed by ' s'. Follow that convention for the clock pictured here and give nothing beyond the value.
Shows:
12 h 26 min 23 s
